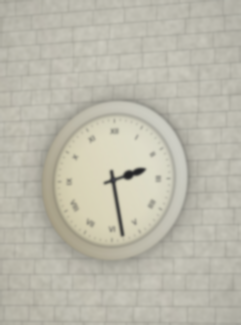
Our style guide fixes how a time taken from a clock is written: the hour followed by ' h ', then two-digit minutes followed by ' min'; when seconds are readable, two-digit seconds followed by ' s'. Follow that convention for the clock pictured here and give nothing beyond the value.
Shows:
2 h 28 min
